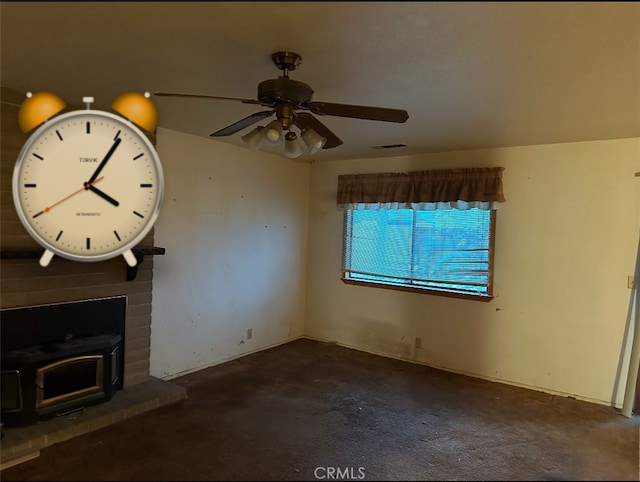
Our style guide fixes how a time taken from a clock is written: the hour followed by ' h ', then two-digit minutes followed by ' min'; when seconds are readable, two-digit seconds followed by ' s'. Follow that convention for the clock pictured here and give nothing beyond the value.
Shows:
4 h 05 min 40 s
